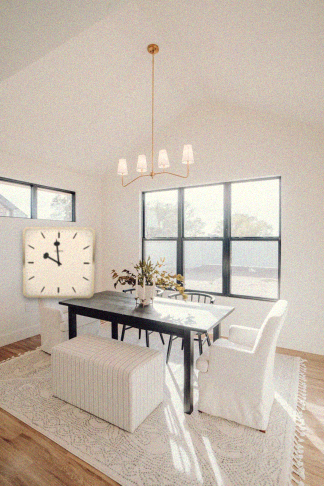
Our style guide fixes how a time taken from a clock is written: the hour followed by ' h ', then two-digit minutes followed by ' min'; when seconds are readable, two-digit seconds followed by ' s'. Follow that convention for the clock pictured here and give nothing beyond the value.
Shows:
9 h 59 min
